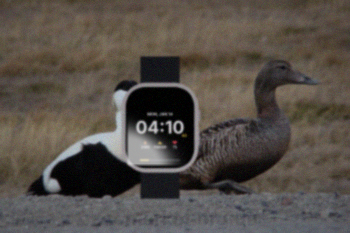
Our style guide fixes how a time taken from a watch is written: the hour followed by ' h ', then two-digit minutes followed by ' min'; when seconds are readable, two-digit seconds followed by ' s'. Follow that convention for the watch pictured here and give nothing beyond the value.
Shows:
4 h 10 min
